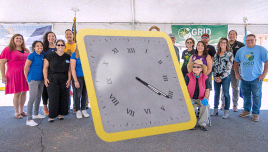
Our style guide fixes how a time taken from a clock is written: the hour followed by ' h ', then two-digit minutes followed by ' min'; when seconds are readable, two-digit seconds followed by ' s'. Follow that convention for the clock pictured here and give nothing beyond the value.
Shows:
4 h 21 min
